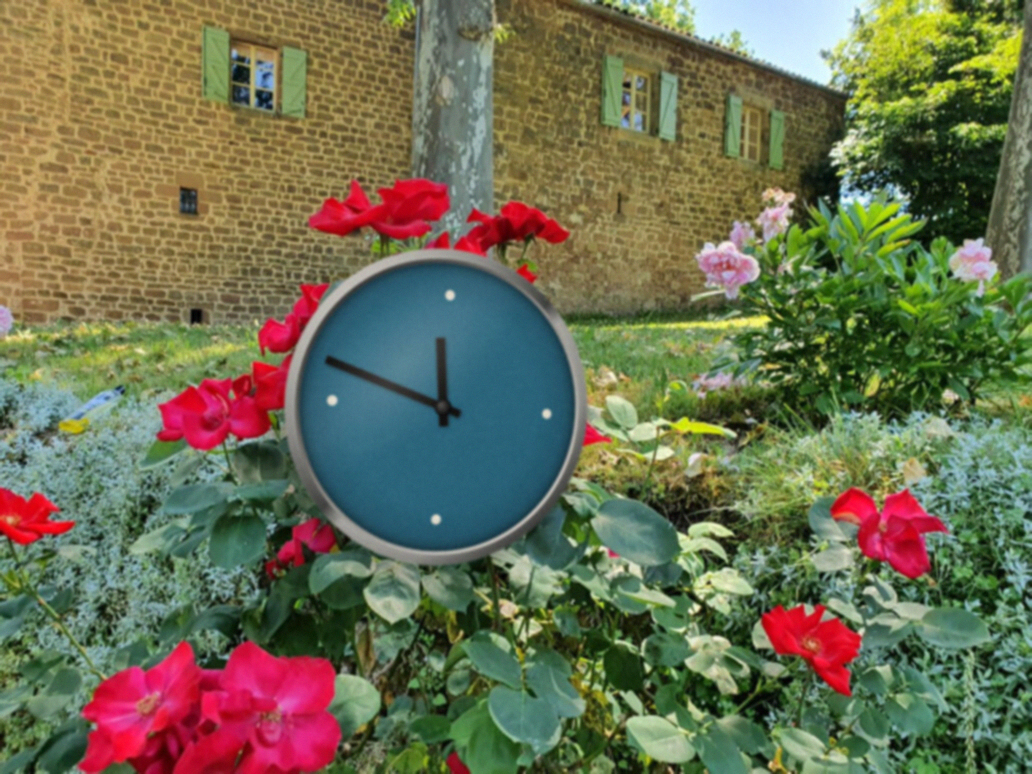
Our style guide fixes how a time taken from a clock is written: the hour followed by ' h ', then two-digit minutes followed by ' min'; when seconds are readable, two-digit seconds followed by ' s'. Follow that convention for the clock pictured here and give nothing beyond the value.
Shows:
11 h 48 min
